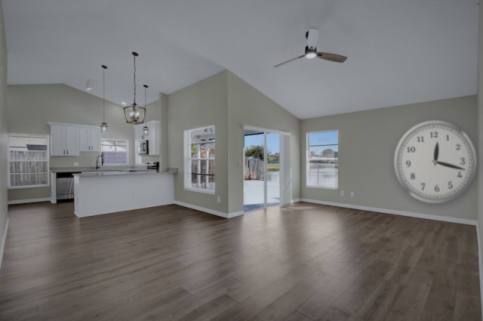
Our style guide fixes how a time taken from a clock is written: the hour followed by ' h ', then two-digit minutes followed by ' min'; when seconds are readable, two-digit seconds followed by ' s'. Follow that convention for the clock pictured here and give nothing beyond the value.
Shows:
12 h 18 min
